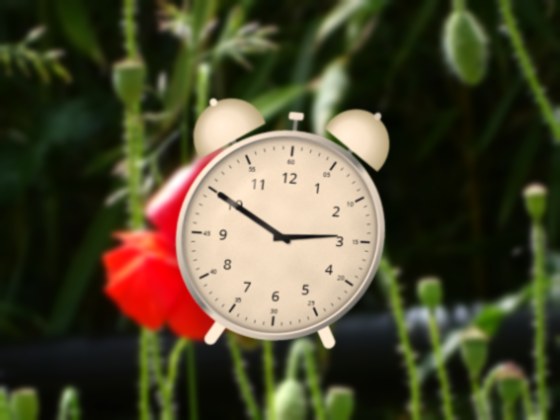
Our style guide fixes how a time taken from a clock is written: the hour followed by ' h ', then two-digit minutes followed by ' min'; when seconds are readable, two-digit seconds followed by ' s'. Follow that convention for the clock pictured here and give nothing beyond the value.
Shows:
2 h 50 min
